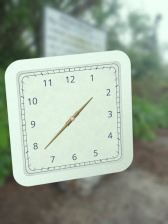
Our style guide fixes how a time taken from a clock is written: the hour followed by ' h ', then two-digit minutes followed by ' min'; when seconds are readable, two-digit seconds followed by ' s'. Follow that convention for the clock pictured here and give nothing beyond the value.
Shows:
1 h 38 min
